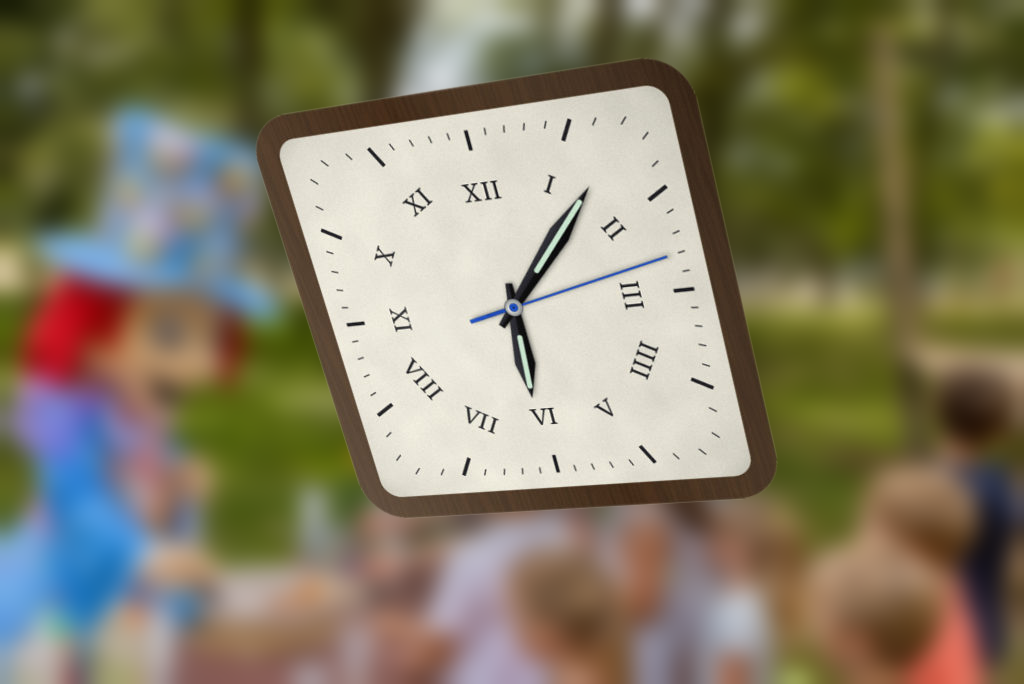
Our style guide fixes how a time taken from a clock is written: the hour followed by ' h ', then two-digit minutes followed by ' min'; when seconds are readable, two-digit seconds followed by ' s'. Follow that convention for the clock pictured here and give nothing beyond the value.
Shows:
6 h 07 min 13 s
